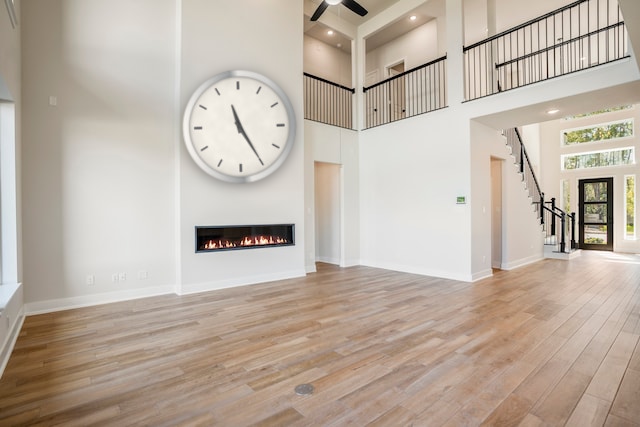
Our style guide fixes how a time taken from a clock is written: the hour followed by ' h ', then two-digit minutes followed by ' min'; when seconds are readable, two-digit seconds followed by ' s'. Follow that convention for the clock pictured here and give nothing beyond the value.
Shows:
11 h 25 min
